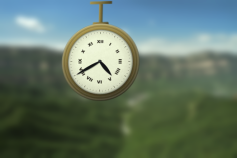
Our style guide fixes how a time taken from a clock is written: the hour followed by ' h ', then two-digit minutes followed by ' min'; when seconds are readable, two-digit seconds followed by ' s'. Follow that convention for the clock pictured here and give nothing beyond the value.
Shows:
4 h 40 min
